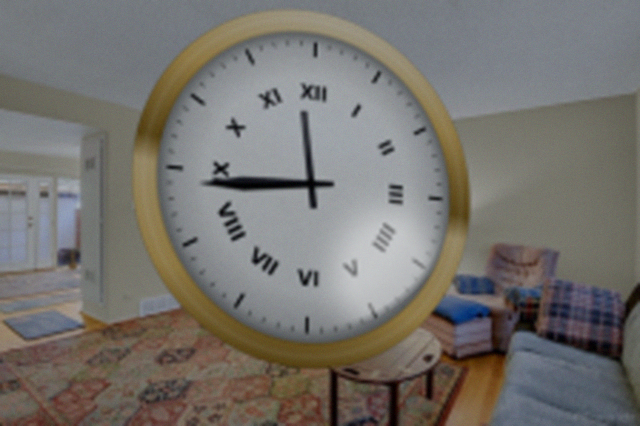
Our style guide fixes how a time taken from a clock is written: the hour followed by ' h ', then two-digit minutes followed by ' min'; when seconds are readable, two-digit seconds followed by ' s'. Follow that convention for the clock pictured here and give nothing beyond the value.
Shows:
11 h 44 min
